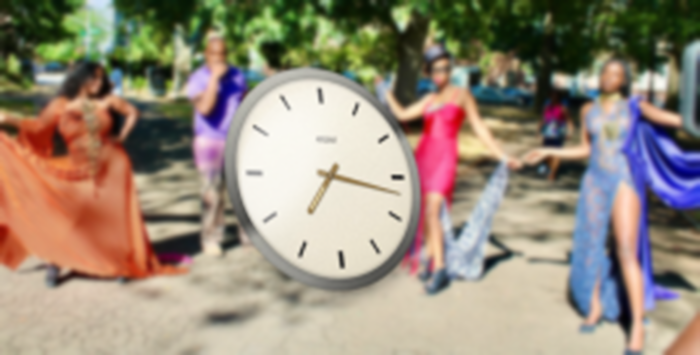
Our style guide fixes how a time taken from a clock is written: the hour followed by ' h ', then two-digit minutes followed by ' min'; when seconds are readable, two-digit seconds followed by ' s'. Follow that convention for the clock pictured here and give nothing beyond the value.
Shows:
7 h 17 min
